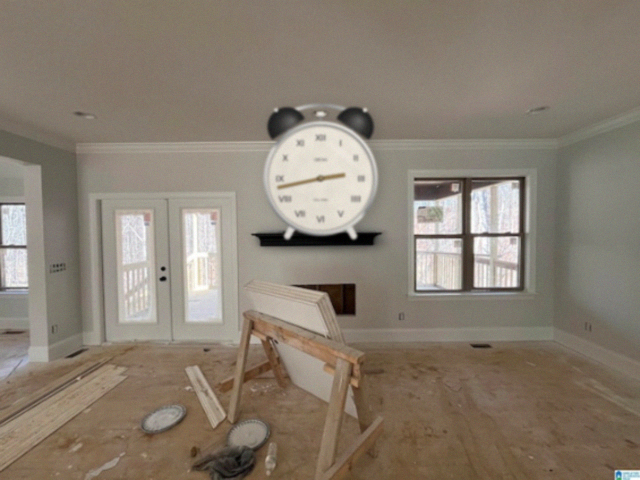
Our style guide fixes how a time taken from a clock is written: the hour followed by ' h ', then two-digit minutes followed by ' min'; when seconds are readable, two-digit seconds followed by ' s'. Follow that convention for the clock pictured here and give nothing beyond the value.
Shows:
2 h 43 min
